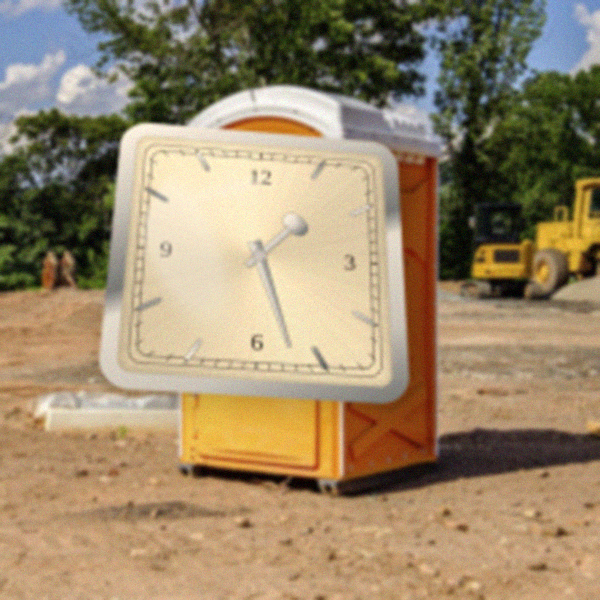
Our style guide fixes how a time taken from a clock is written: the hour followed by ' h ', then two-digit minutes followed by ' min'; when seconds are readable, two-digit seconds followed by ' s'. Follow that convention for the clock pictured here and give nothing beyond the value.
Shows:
1 h 27 min
